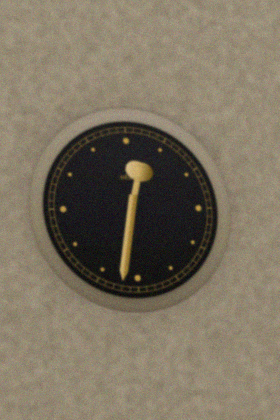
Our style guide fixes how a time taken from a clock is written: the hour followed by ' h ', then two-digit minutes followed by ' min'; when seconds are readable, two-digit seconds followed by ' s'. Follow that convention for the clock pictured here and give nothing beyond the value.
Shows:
12 h 32 min
